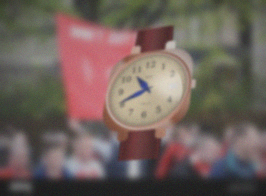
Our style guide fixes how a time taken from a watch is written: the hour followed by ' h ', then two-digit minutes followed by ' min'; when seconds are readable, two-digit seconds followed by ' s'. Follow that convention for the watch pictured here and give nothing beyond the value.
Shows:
10 h 41 min
